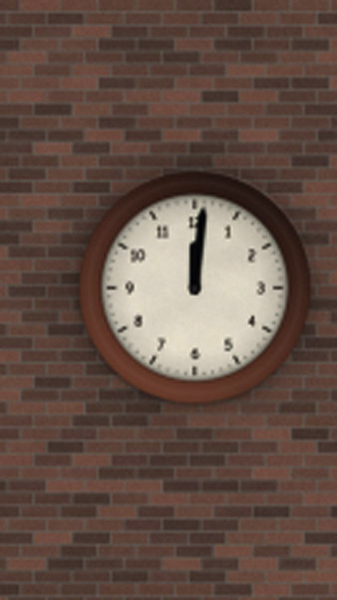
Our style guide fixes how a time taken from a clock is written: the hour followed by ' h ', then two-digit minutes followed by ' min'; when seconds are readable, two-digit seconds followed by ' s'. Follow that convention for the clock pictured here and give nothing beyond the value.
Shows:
12 h 01 min
